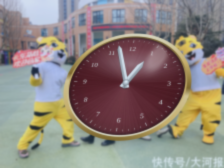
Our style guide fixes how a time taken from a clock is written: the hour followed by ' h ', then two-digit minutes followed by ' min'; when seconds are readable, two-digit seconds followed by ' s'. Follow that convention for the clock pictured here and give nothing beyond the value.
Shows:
12 h 57 min
